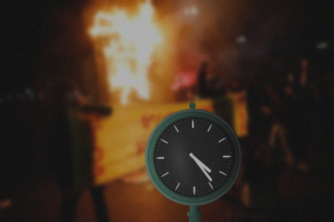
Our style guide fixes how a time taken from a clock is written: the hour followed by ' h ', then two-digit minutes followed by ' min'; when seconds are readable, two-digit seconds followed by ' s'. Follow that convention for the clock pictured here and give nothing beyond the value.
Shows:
4 h 24 min
